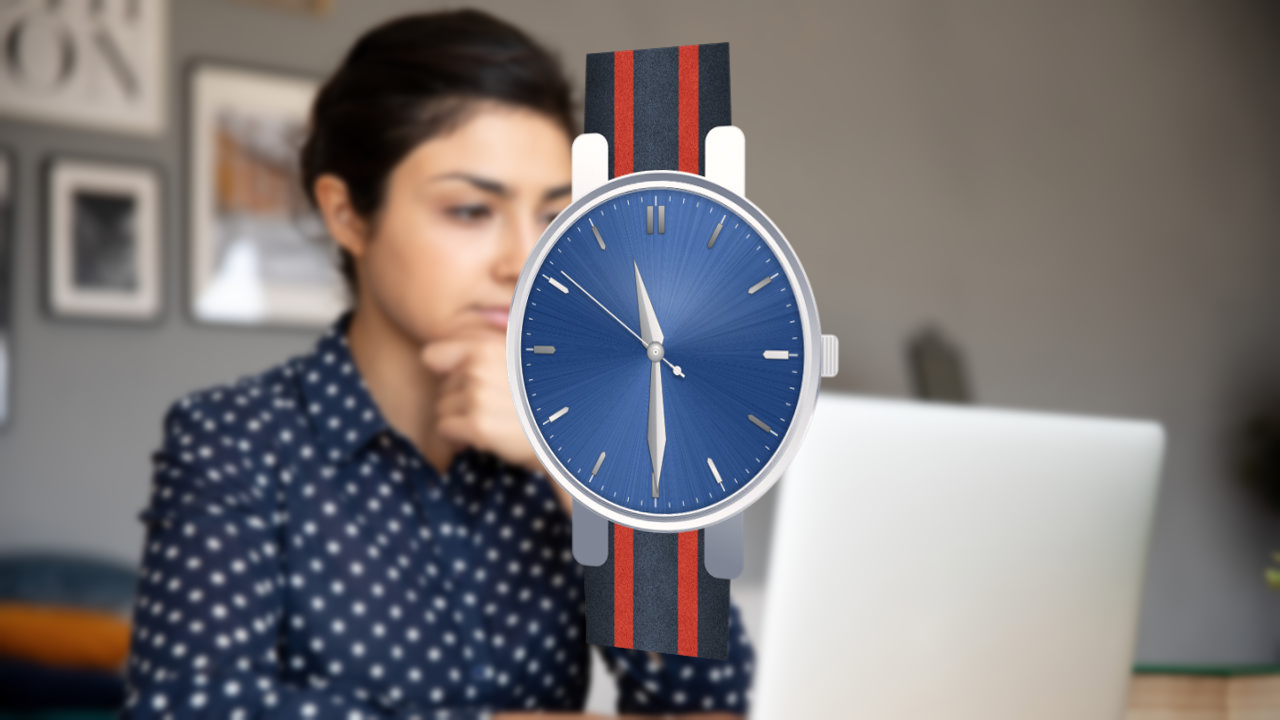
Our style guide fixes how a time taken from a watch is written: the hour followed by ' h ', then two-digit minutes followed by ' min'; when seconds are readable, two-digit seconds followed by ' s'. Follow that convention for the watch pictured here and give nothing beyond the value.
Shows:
11 h 29 min 51 s
